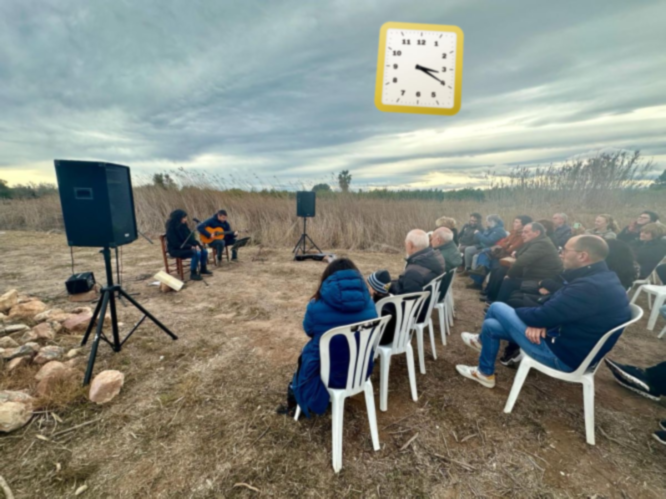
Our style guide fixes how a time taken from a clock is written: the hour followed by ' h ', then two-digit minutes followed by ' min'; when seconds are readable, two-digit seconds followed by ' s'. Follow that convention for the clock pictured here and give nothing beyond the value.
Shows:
3 h 20 min
